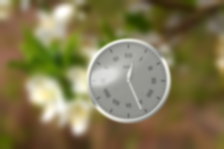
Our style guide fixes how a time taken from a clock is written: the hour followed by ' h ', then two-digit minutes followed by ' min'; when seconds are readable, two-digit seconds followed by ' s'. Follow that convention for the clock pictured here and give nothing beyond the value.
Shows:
12 h 26 min
